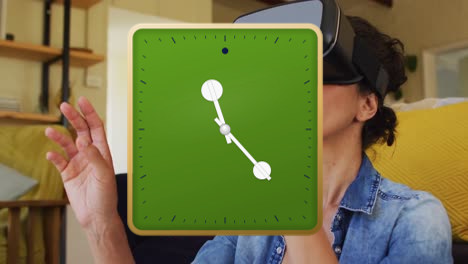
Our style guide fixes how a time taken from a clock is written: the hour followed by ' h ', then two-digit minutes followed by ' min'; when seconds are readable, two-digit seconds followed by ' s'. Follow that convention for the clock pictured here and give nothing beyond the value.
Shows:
11 h 23 min
